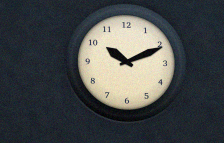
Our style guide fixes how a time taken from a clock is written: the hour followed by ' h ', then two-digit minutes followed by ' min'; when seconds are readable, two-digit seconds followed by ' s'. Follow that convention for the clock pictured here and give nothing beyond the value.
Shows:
10 h 11 min
